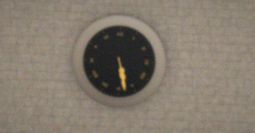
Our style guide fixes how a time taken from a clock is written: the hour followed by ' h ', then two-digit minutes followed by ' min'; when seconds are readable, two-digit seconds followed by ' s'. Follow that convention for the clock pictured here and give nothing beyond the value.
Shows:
5 h 28 min
